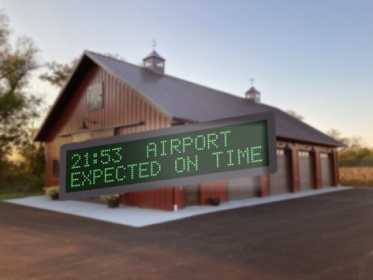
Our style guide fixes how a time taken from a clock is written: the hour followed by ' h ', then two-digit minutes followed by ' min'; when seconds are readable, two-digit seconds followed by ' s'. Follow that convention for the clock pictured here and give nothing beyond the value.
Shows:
21 h 53 min
